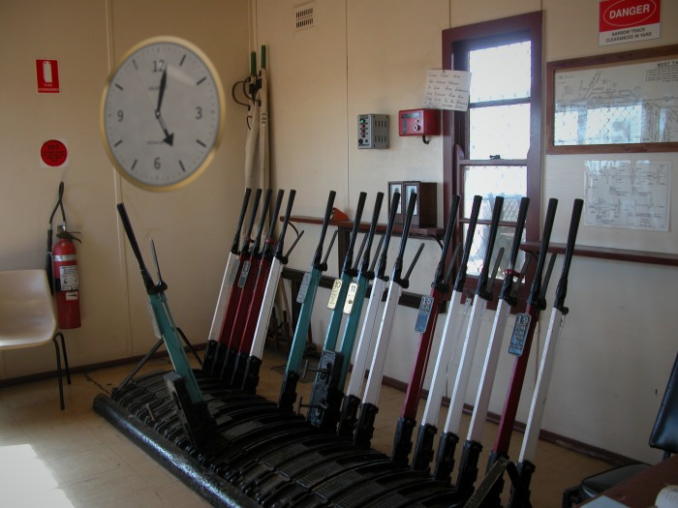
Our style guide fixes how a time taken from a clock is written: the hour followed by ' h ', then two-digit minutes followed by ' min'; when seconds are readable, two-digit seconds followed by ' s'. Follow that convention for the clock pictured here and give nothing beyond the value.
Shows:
5 h 01 min 55 s
